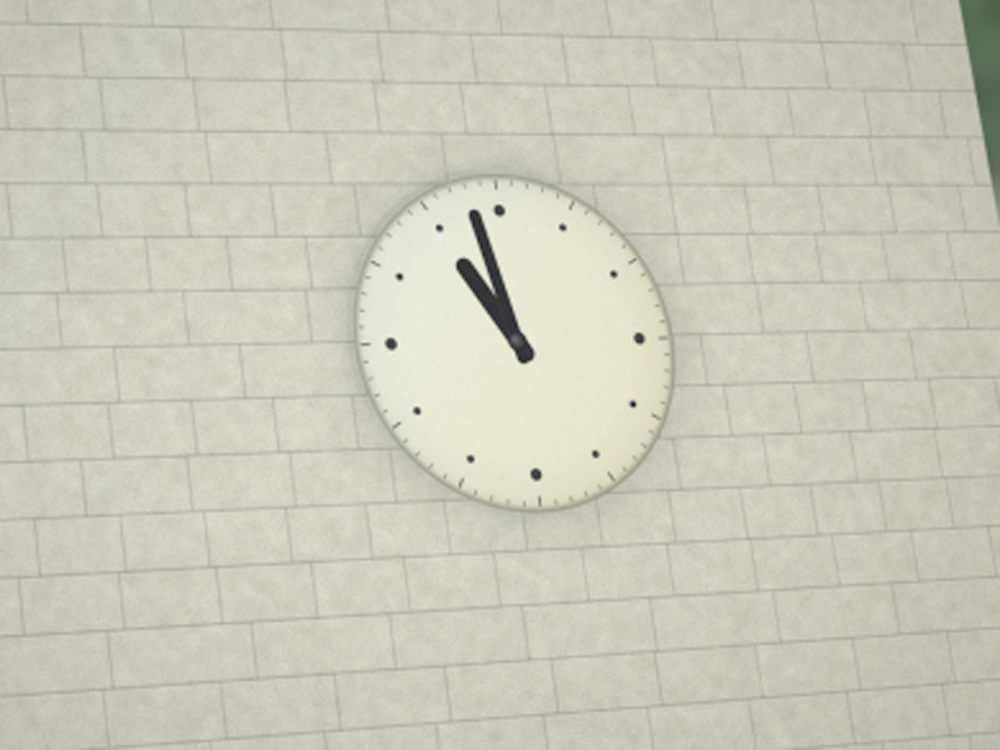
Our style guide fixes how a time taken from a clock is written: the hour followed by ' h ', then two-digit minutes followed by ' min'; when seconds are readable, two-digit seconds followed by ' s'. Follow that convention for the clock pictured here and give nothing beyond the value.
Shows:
10 h 58 min
